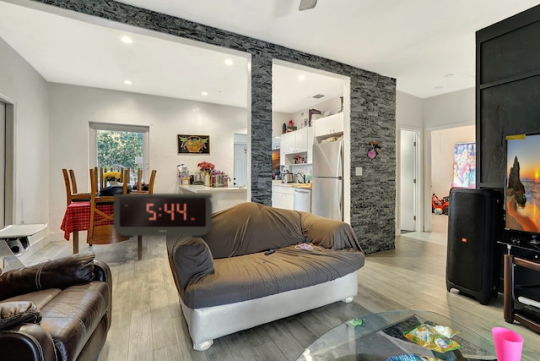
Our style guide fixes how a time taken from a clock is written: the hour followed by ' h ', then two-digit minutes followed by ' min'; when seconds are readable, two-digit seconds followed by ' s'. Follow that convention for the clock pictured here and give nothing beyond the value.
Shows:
5 h 44 min
